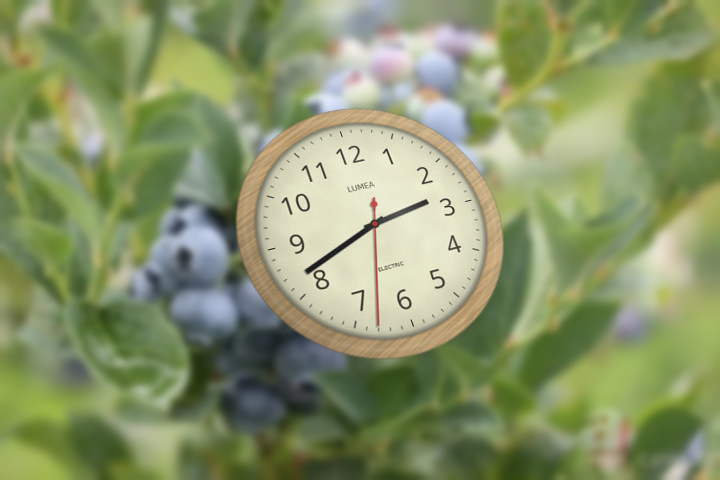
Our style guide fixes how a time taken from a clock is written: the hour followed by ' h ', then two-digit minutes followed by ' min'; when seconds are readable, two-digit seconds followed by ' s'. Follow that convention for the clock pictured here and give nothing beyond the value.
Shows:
2 h 41 min 33 s
